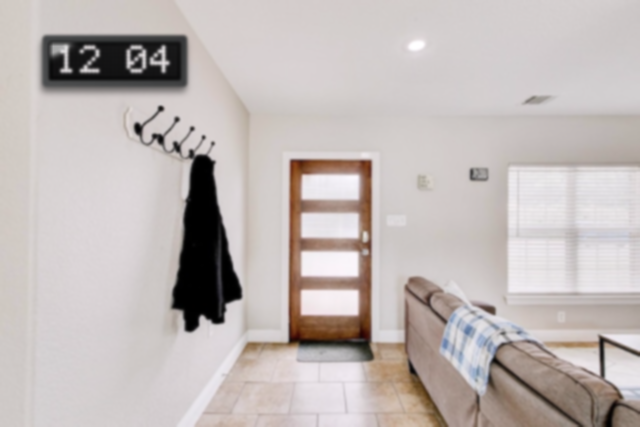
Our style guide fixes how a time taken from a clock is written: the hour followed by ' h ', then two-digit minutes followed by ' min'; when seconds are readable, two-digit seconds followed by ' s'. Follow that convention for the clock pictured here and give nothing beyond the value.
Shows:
12 h 04 min
